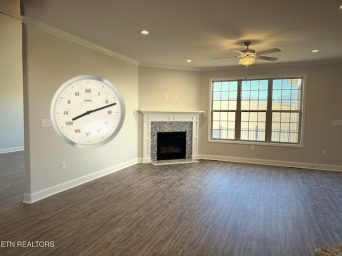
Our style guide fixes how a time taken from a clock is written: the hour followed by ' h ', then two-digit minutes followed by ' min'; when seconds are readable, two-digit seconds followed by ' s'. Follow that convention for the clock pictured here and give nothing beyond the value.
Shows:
8 h 12 min
